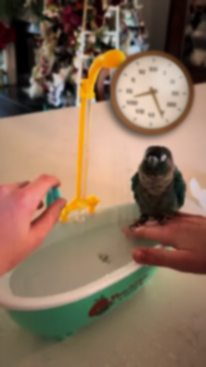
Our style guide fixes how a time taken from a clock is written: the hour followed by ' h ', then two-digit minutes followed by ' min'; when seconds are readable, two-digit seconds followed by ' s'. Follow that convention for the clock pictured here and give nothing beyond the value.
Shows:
8 h 26 min
